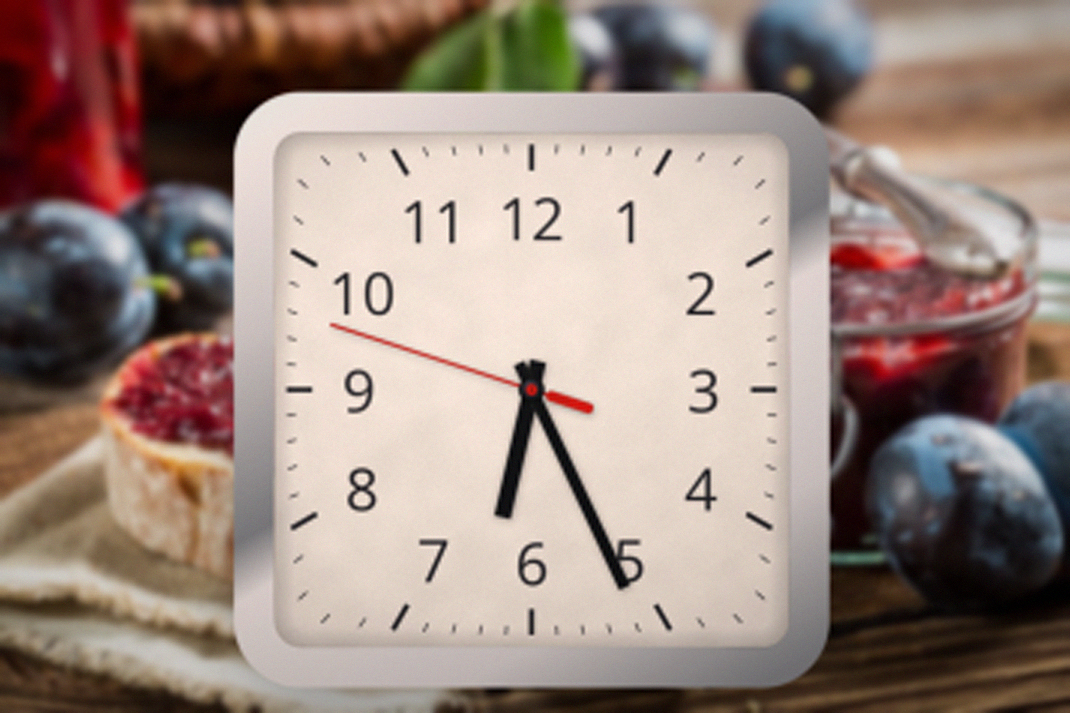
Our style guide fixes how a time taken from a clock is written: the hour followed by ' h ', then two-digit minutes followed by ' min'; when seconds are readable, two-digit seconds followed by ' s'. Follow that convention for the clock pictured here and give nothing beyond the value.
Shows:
6 h 25 min 48 s
